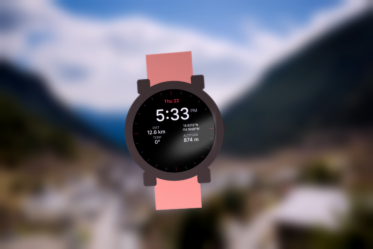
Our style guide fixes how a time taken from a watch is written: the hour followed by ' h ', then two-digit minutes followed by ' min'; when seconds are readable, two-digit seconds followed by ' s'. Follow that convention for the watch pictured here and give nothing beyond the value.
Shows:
5 h 33 min
